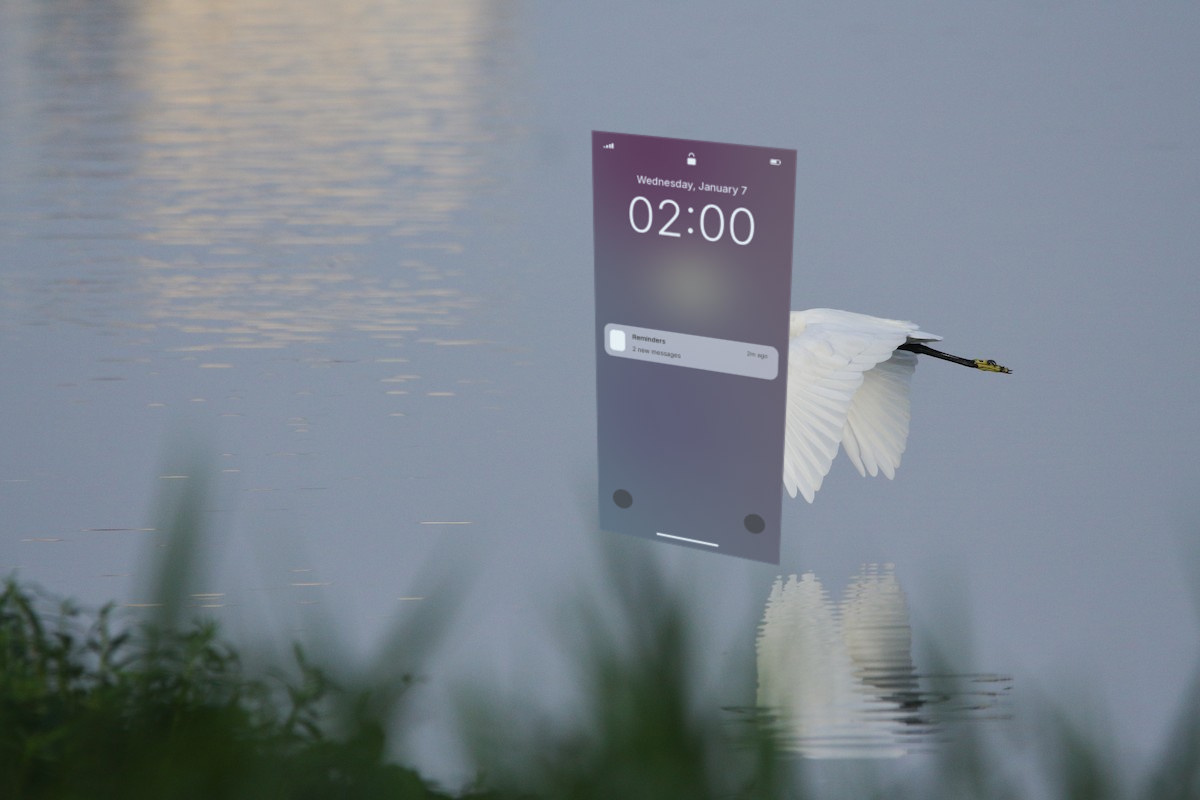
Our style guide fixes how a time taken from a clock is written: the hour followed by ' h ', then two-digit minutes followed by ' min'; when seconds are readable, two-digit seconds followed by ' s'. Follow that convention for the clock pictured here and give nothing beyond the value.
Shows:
2 h 00 min
